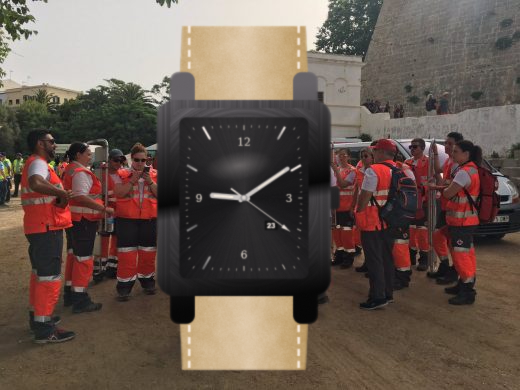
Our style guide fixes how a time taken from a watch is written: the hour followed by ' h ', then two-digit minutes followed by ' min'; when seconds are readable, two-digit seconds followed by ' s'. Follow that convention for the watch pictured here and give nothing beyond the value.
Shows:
9 h 09 min 21 s
